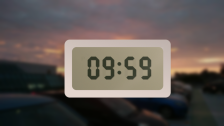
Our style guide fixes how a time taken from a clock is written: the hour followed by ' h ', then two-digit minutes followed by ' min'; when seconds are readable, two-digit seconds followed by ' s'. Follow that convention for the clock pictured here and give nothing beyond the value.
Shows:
9 h 59 min
